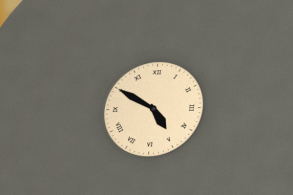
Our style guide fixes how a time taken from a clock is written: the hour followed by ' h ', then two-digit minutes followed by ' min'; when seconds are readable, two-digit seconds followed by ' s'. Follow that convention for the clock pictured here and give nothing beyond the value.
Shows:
4 h 50 min
